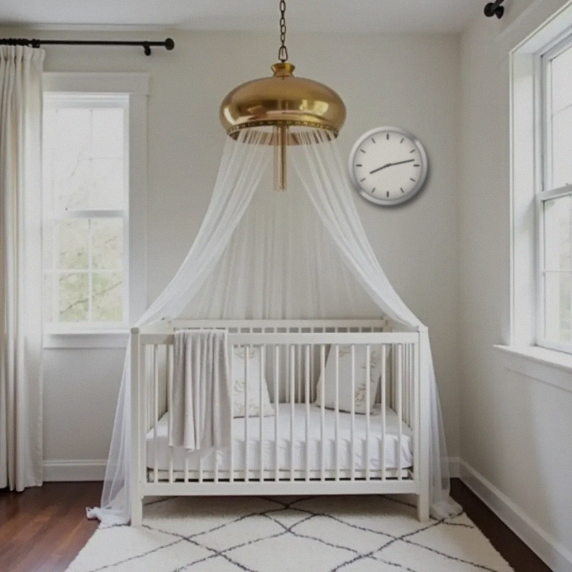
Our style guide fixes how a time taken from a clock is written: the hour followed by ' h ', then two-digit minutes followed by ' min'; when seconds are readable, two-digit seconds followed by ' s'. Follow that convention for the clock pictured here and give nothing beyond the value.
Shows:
8 h 13 min
